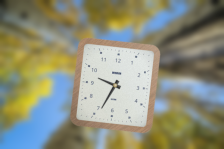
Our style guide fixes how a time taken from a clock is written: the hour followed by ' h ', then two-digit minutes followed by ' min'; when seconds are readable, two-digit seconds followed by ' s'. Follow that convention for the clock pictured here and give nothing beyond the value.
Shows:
9 h 34 min
